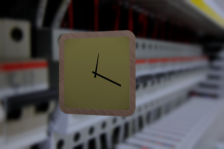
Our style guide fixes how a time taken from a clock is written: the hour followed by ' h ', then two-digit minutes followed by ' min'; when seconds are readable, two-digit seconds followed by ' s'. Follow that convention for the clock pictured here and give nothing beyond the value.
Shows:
12 h 19 min
